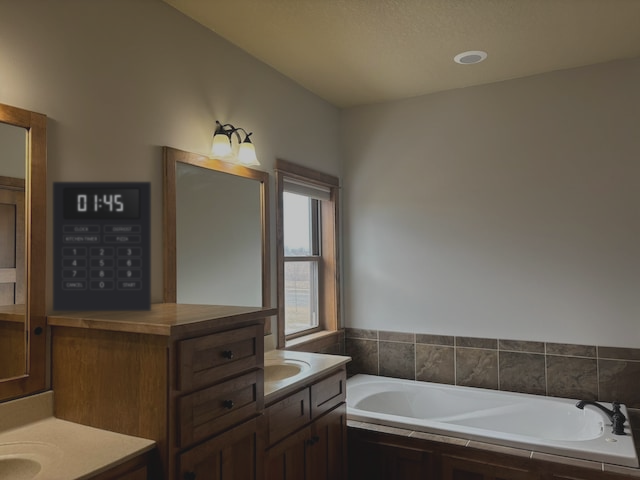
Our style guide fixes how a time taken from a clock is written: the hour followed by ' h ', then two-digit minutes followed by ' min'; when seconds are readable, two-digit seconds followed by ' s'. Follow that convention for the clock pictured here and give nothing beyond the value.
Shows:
1 h 45 min
